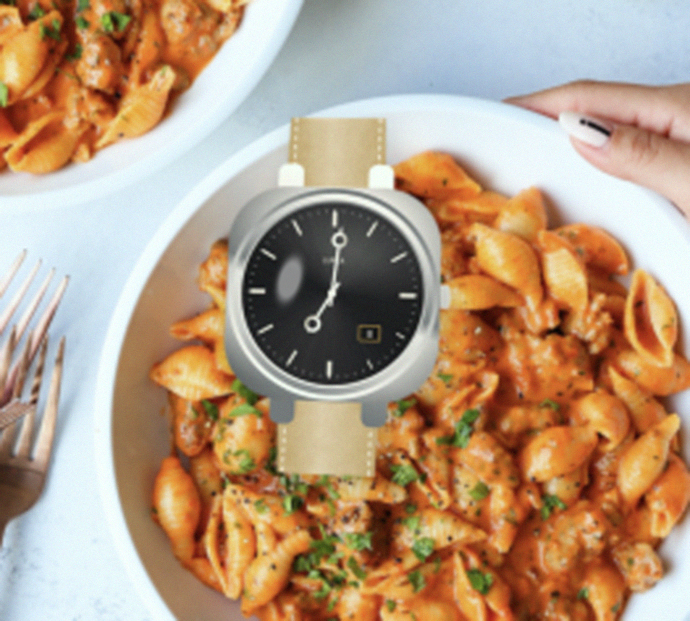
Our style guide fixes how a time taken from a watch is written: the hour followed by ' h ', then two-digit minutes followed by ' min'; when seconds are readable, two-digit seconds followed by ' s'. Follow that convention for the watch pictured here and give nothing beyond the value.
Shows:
7 h 01 min
